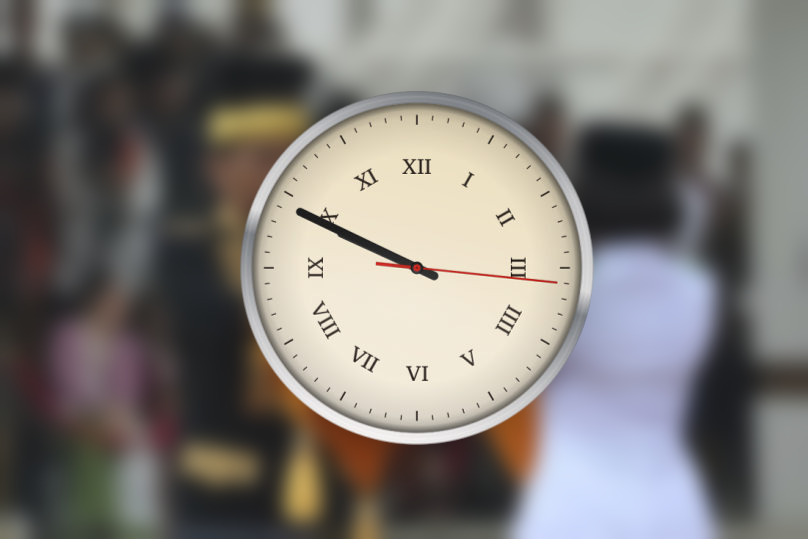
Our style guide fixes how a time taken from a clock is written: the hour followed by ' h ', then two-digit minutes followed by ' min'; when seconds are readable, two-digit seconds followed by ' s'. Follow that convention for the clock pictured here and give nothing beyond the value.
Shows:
9 h 49 min 16 s
